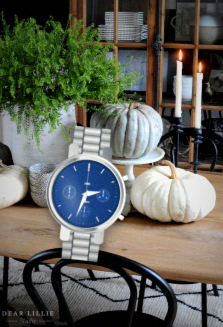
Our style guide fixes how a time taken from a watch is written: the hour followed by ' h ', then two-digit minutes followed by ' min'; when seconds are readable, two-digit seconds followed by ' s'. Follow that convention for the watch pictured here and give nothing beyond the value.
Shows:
2 h 33 min
